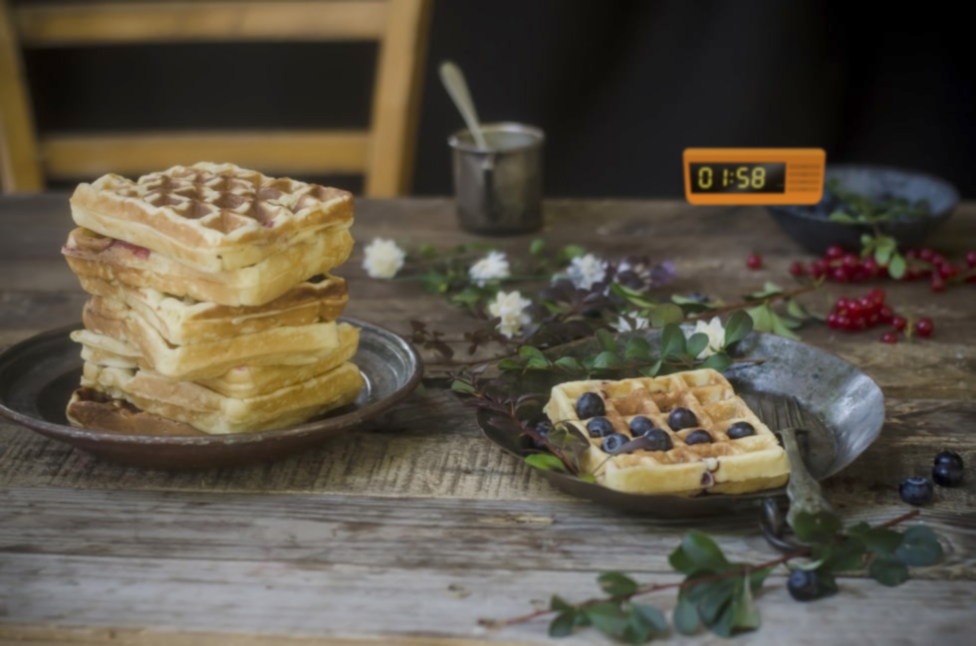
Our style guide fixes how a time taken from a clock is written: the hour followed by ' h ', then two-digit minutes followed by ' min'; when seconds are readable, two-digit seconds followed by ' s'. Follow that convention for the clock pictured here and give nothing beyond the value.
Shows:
1 h 58 min
